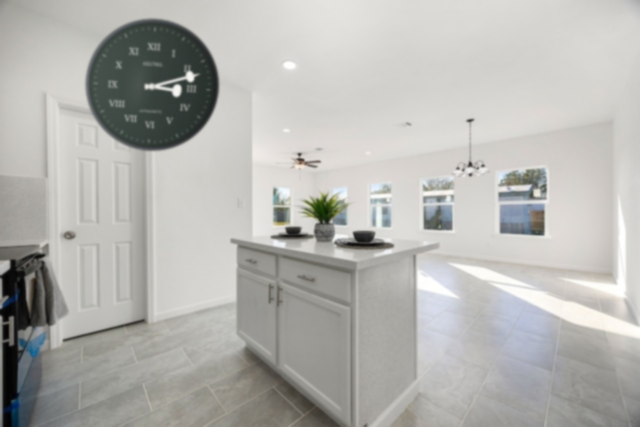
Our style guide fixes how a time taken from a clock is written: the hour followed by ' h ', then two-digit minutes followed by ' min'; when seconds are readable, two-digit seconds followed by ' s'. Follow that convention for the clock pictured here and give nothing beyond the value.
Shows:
3 h 12 min
